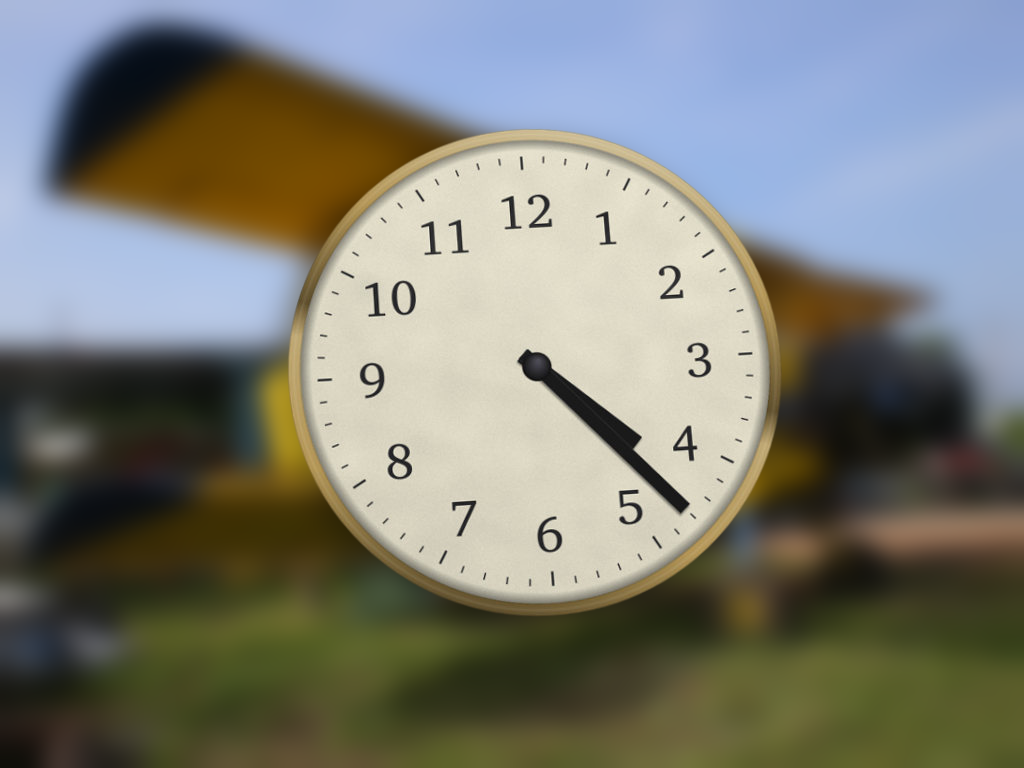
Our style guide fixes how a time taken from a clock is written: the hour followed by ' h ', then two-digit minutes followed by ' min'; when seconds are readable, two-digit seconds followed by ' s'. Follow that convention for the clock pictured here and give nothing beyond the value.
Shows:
4 h 23 min
